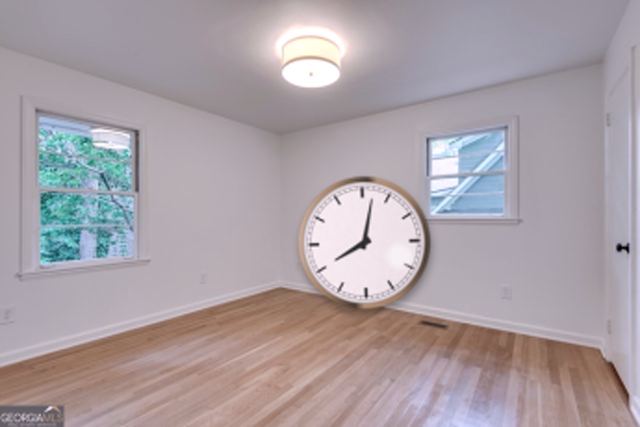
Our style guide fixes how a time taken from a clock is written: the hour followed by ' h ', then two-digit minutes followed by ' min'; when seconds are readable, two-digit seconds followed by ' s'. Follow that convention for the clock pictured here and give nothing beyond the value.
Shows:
8 h 02 min
